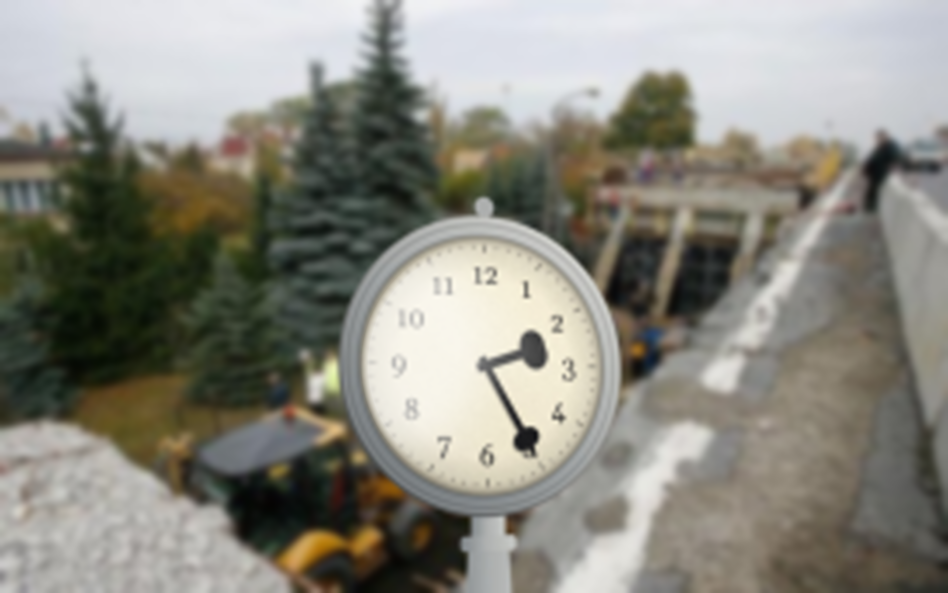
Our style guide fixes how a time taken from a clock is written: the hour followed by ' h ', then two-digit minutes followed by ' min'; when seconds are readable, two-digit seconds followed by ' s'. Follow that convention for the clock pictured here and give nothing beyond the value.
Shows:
2 h 25 min
